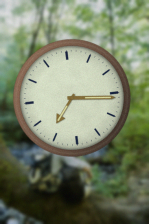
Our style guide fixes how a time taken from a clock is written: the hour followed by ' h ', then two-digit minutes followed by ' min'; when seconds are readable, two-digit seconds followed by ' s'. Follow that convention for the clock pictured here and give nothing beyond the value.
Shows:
7 h 16 min
